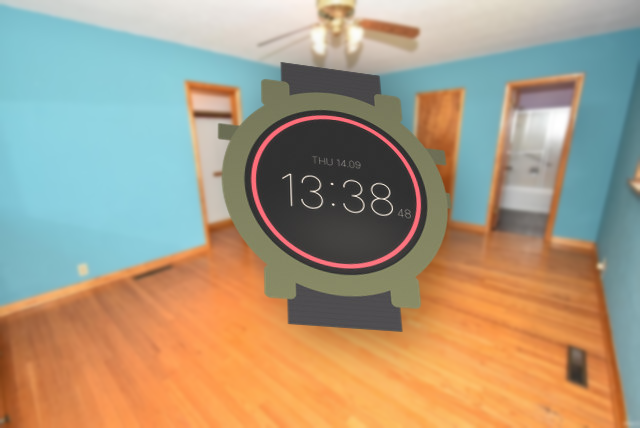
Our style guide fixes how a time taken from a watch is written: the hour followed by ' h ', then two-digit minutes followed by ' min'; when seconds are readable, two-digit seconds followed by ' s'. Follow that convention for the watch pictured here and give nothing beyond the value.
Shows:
13 h 38 min 48 s
